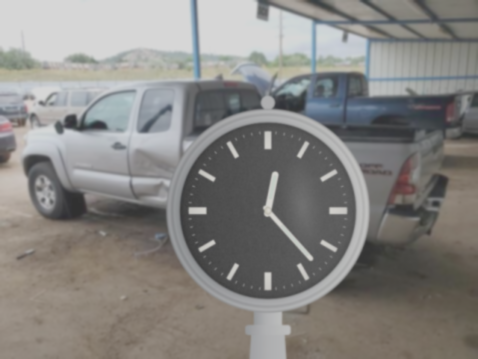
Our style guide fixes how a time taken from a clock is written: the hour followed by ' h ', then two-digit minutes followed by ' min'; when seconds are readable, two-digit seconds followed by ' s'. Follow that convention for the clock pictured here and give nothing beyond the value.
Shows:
12 h 23 min
